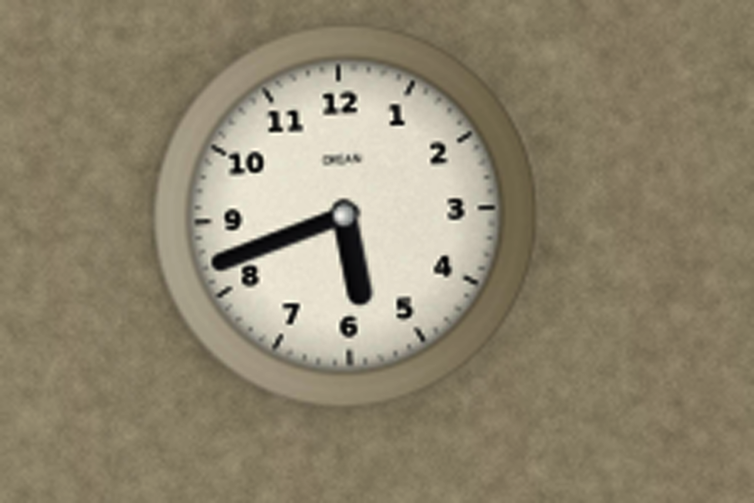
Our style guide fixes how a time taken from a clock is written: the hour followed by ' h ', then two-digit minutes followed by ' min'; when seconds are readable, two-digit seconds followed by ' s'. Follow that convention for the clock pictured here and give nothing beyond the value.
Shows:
5 h 42 min
